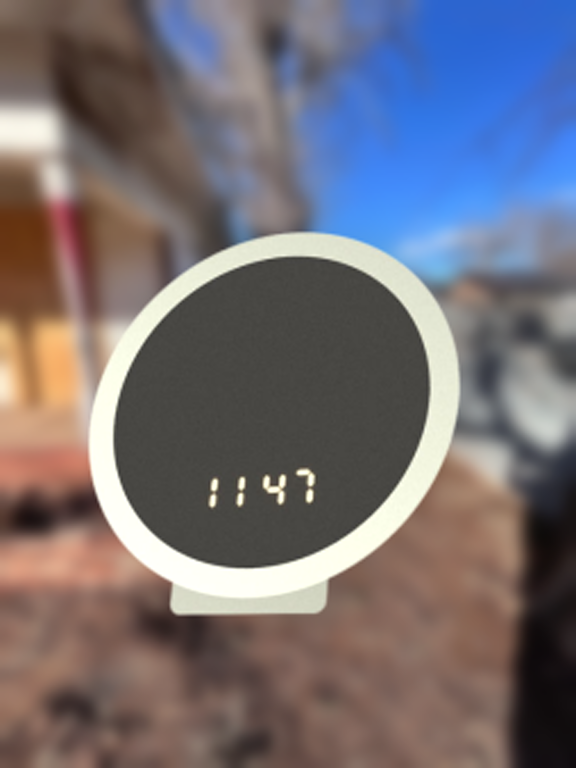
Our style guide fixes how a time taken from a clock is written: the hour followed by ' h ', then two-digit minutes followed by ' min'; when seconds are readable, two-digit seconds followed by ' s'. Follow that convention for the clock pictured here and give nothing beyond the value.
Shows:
11 h 47 min
